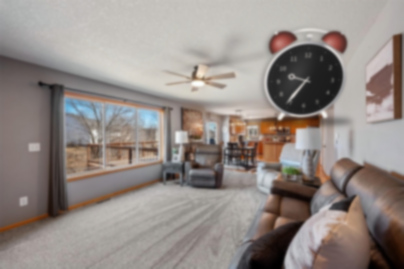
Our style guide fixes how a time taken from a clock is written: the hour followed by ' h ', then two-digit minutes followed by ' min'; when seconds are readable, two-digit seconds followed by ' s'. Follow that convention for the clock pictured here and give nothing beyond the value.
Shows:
9 h 36 min
